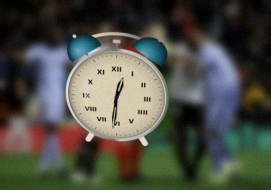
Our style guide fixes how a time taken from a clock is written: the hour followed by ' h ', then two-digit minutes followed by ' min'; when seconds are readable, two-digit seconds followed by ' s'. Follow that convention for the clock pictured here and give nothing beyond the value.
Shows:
12 h 31 min
